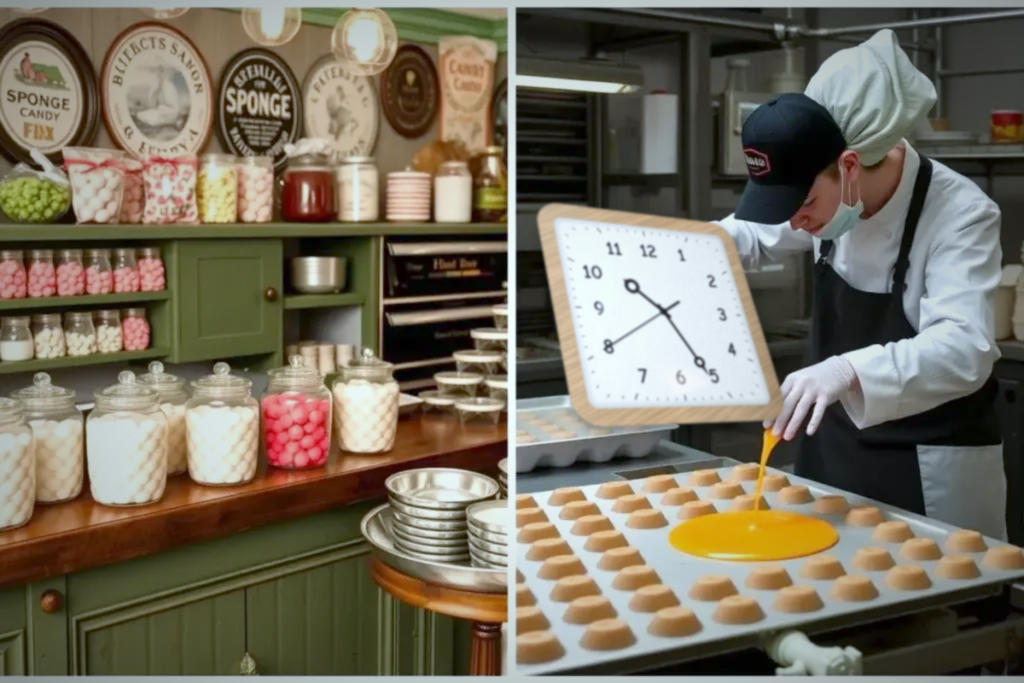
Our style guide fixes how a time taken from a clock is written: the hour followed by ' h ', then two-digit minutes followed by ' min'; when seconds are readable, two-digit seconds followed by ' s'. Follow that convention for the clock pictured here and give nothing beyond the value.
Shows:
10 h 25 min 40 s
